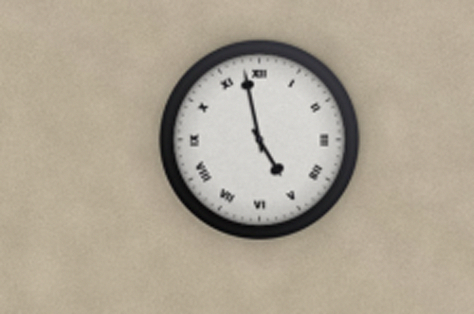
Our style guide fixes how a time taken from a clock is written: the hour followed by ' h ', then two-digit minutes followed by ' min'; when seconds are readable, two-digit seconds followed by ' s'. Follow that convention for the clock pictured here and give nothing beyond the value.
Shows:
4 h 58 min
